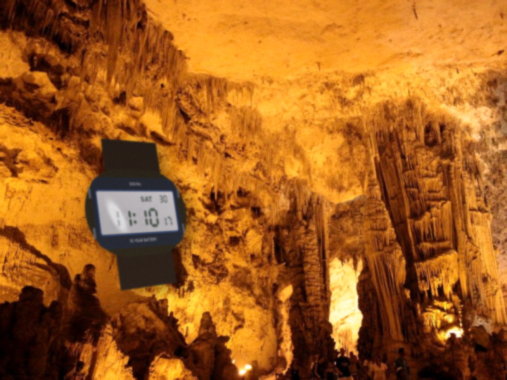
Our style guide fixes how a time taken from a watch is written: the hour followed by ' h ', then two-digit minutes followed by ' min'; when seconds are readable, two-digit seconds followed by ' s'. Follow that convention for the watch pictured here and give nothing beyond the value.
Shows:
11 h 10 min
